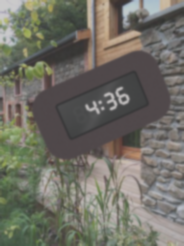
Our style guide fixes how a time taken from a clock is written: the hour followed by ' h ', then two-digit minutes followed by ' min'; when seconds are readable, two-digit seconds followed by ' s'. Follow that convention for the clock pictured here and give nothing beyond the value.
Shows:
4 h 36 min
